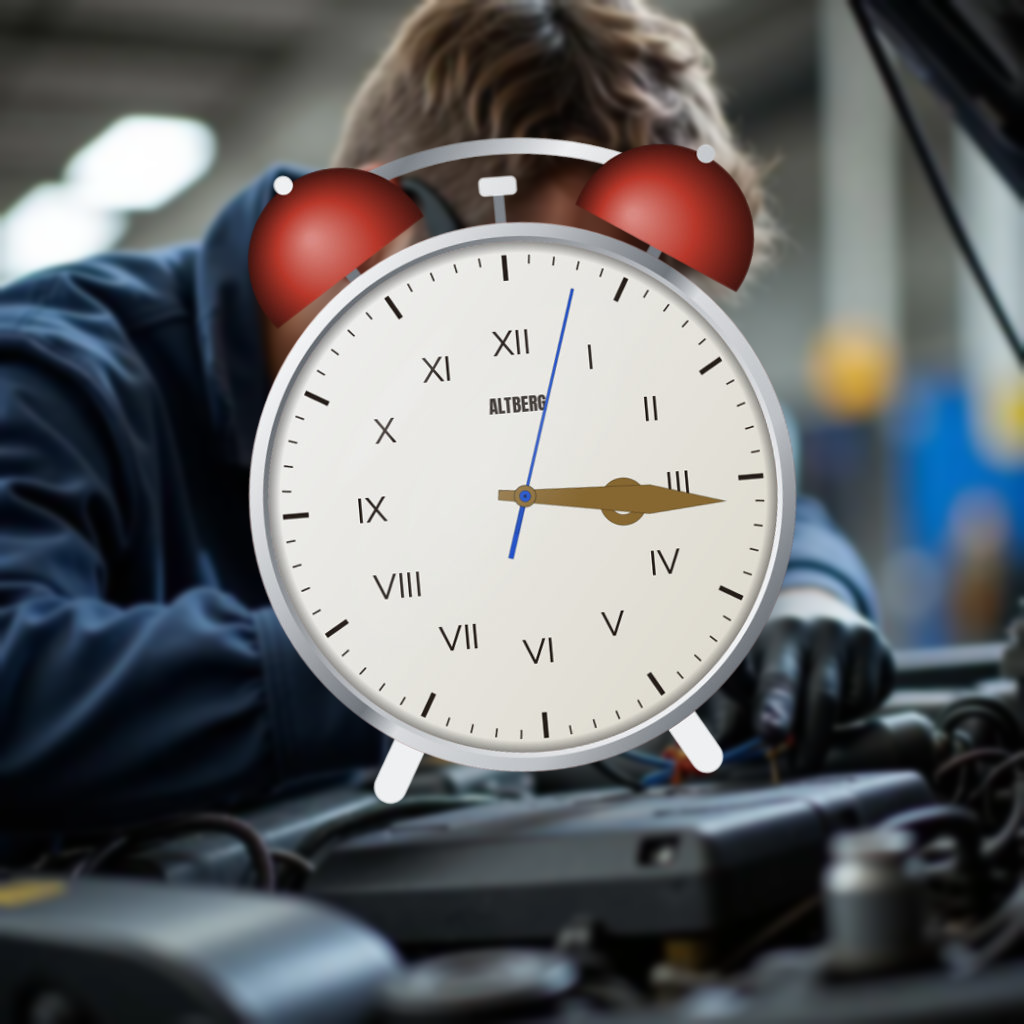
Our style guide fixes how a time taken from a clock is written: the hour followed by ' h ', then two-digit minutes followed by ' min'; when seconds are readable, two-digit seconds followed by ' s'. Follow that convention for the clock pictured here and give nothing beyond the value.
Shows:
3 h 16 min 03 s
